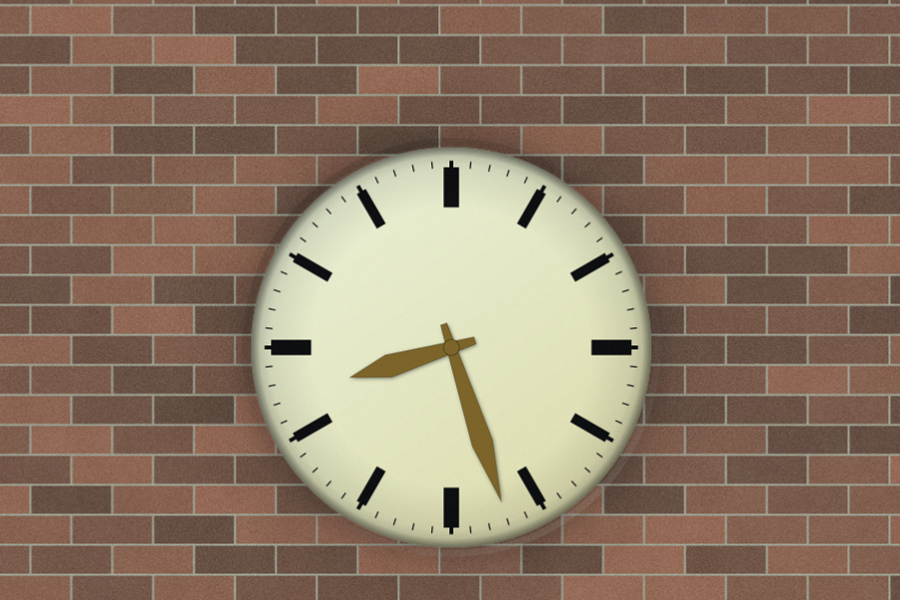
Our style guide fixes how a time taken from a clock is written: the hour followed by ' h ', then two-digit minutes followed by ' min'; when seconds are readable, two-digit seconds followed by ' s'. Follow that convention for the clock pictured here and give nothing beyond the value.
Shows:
8 h 27 min
